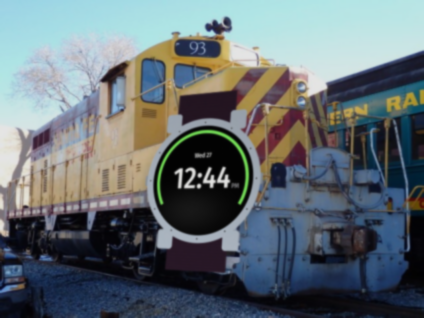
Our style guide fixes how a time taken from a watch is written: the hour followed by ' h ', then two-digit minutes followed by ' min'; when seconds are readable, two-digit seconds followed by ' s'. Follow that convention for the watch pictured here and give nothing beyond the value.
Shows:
12 h 44 min
